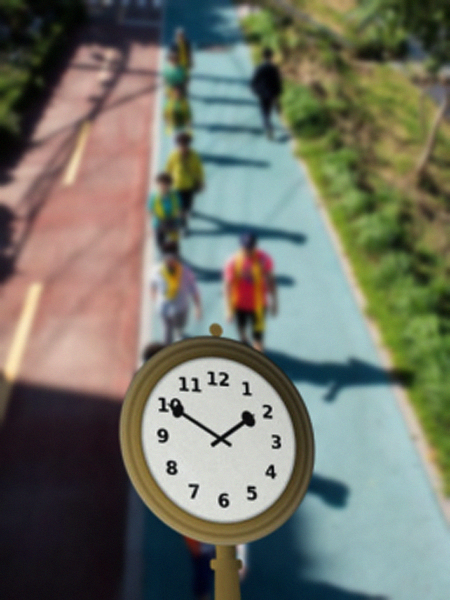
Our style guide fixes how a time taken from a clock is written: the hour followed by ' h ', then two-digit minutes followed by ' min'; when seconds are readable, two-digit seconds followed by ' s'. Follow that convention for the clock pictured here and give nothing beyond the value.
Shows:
1 h 50 min
